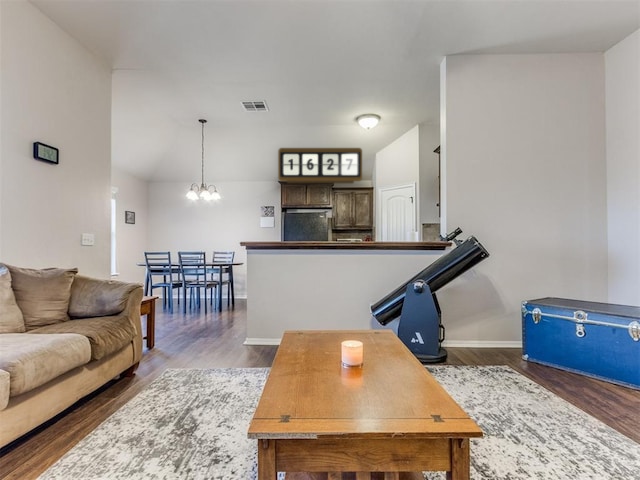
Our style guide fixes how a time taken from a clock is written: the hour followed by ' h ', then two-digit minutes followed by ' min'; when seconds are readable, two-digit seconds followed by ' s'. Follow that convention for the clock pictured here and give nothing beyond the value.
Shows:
16 h 27 min
